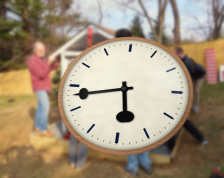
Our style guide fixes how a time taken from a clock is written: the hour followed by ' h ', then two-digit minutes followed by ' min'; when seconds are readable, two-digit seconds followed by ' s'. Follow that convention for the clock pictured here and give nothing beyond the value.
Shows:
5 h 43 min
